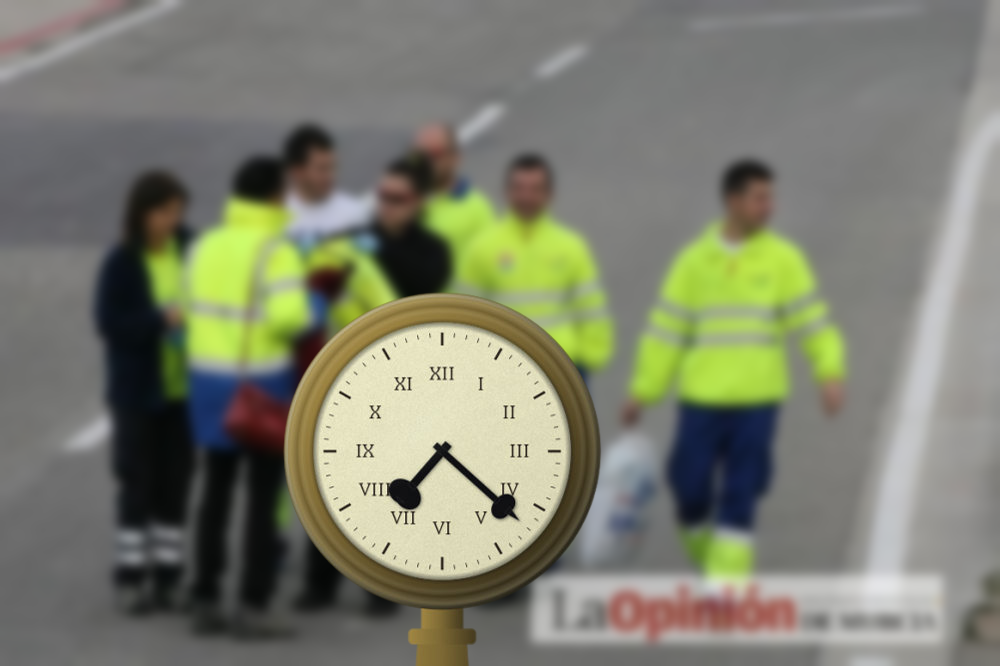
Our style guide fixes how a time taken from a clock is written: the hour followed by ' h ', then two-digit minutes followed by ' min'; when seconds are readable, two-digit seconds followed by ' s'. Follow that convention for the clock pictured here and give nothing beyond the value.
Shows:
7 h 22 min
